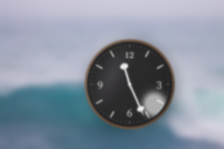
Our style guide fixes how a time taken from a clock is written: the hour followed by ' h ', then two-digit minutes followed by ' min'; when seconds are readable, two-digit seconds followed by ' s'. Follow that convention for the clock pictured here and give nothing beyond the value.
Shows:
11 h 26 min
